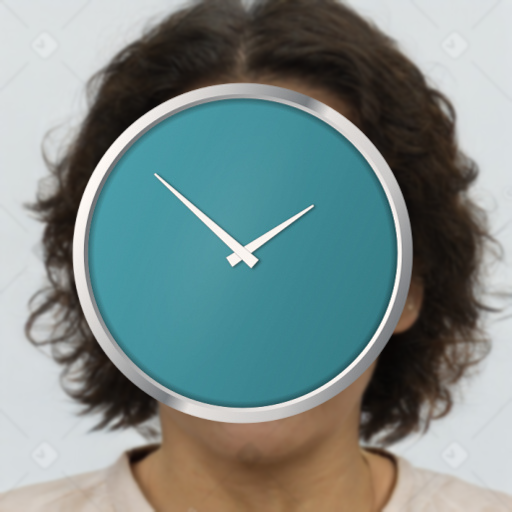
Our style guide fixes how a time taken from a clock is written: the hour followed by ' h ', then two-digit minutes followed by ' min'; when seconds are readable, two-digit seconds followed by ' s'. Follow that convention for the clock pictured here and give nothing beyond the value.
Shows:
1 h 52 min
